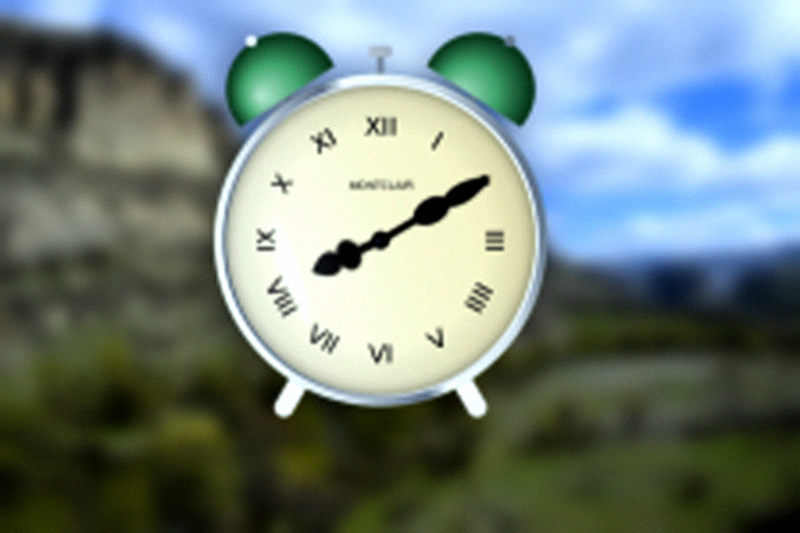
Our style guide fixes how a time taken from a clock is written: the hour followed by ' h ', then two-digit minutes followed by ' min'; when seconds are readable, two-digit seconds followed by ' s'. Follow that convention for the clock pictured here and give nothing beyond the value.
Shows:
8 h 10 min
